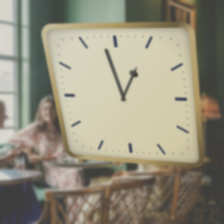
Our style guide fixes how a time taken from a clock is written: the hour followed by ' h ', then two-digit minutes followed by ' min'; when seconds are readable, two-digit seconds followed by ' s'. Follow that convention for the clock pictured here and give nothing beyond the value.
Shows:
12 h 58 min
